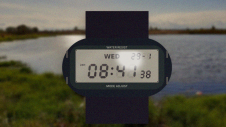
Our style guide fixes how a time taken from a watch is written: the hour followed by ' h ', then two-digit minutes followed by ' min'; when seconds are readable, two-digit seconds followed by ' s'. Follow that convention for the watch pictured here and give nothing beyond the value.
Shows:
8 h 41 min 38 s
